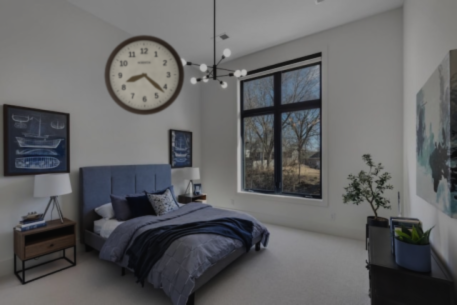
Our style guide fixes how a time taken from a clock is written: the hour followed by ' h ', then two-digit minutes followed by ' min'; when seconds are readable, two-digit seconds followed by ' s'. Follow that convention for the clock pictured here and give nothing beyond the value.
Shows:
8 h 22 min
